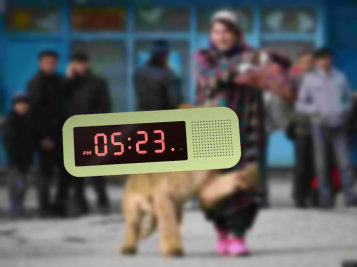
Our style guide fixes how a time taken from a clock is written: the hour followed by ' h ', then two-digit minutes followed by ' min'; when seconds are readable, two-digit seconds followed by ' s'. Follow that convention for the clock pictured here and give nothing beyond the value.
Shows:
5 h 23 min
